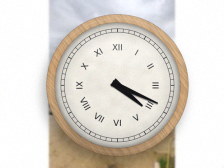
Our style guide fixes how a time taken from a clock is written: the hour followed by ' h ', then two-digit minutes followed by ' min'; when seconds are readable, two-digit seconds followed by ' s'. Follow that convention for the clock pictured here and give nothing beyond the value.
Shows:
4 h 19 min
